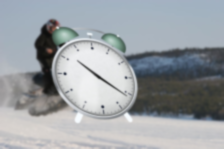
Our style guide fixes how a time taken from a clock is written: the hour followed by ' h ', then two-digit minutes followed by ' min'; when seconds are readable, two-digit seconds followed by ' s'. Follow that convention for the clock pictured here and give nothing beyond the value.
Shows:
10 h 21 min
